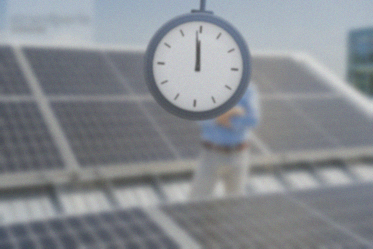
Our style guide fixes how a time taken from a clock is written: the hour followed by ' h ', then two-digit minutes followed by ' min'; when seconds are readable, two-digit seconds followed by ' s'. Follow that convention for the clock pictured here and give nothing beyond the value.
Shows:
11 h 59 min
